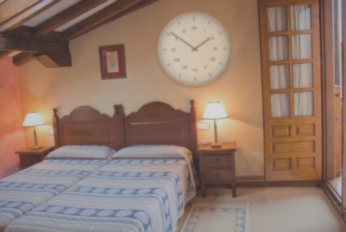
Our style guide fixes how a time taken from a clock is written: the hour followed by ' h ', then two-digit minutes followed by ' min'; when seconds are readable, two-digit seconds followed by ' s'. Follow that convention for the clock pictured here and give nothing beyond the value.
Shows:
1 h 51 min
